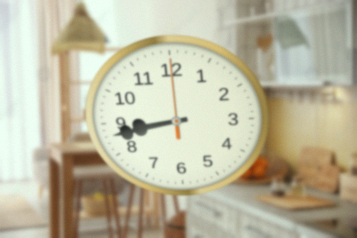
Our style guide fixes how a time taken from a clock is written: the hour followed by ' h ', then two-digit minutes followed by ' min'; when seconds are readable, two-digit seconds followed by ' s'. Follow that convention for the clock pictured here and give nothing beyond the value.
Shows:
8 h 43 min 00 s
